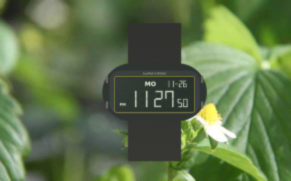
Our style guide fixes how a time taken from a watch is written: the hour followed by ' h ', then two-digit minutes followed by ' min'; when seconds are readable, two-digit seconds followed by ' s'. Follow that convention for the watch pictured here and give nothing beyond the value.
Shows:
11 h 27 min
